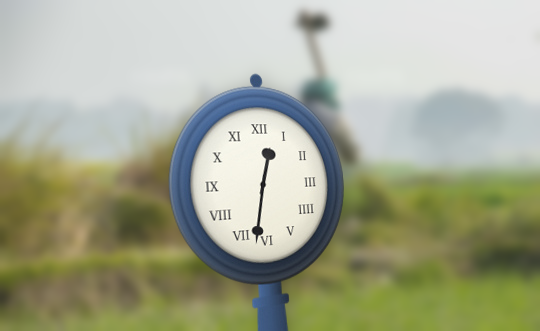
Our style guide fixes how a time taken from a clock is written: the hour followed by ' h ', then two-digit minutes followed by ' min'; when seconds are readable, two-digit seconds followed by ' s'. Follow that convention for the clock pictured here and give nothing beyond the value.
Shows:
12 h 32 min
